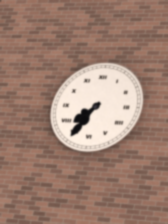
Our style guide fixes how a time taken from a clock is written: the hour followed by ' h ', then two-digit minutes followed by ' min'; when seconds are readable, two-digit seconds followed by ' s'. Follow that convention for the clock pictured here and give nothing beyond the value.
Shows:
7 h 35 min
